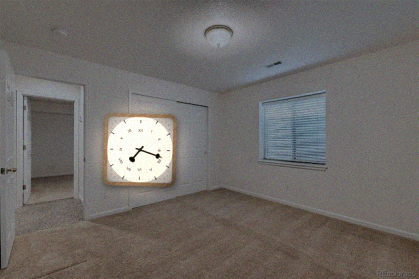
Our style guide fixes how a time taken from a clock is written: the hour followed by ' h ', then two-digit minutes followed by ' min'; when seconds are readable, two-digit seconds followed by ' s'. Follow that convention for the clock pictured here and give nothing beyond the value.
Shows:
7 h 18 min
